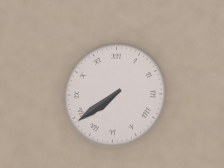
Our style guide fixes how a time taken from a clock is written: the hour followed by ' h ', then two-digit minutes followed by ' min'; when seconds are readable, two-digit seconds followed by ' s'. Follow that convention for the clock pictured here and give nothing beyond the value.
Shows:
7 h 39 min
